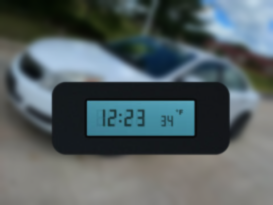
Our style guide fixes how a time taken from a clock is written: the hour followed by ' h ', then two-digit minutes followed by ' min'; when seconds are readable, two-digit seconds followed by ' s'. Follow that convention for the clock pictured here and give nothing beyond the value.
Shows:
12 h 23 min
